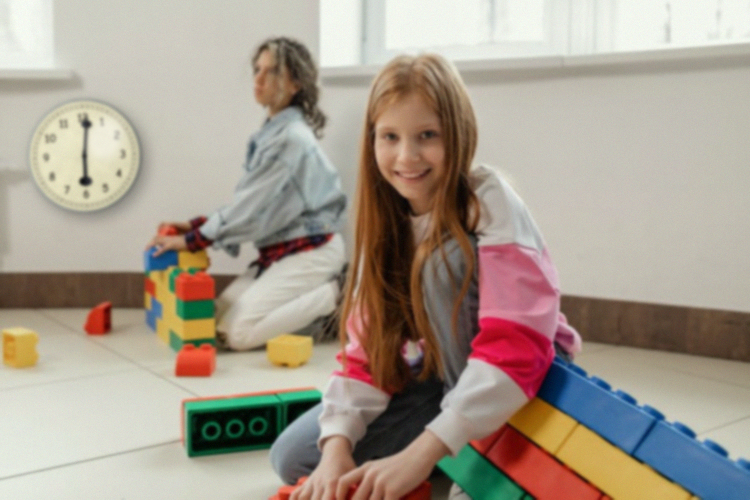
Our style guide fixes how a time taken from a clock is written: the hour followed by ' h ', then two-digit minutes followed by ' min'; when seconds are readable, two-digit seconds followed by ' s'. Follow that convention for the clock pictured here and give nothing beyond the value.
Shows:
6 h 01 min
